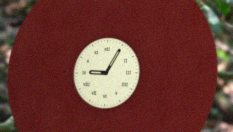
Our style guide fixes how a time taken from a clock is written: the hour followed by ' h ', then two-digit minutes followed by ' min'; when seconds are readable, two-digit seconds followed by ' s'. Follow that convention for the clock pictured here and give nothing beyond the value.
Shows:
9 h 05 min
